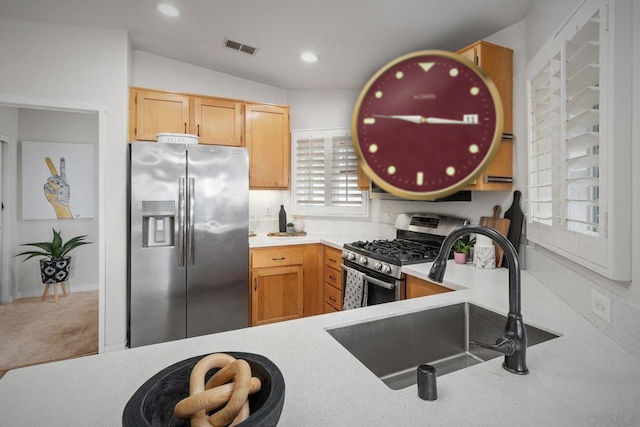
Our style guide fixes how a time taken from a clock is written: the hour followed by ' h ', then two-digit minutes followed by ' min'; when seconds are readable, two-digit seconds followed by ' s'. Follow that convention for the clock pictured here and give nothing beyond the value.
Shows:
9 h 15 min 46 s
